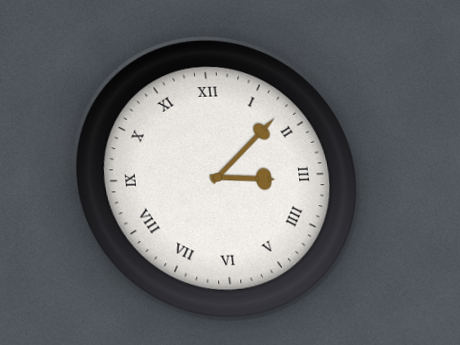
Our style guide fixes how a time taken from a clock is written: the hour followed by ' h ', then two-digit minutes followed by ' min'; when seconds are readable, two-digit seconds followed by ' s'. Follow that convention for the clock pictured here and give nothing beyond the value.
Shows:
3 h 08 min
